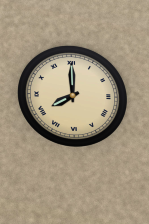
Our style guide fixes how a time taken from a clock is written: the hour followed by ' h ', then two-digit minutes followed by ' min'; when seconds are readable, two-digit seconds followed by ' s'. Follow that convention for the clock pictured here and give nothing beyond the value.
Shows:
8 h 00 min
